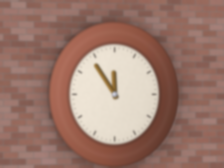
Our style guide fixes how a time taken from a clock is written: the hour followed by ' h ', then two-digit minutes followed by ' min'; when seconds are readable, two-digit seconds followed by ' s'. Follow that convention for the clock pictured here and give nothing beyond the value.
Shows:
11 h 54 min
